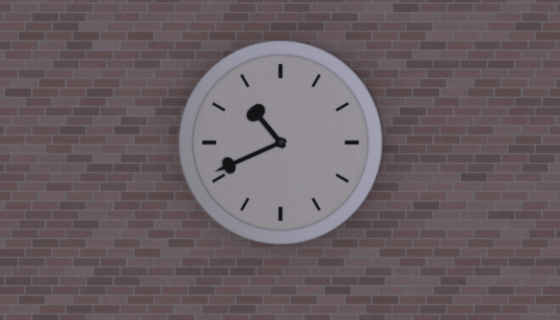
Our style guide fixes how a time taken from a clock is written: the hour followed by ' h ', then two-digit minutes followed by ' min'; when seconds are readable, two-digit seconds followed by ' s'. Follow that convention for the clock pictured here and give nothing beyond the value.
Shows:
10 h 41 min
